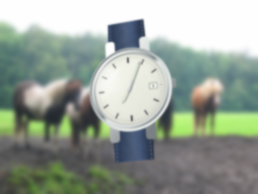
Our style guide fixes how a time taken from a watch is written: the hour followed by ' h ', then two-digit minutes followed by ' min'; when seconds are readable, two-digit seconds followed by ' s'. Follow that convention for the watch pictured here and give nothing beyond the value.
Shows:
7 h 04 min
